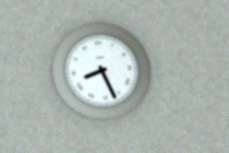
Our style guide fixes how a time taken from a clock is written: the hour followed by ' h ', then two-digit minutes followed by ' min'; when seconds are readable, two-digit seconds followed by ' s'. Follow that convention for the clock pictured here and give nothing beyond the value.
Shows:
8 h 27 min
